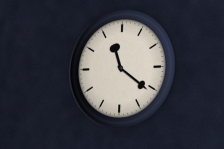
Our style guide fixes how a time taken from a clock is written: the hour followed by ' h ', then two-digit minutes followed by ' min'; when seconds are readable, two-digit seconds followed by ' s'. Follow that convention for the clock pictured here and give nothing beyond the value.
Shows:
11 h 21 min
